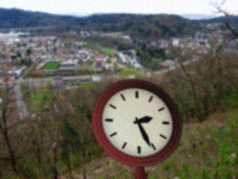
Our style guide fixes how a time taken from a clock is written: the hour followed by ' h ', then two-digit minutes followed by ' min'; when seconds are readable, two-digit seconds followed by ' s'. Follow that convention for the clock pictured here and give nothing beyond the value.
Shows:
2 h 26 min
